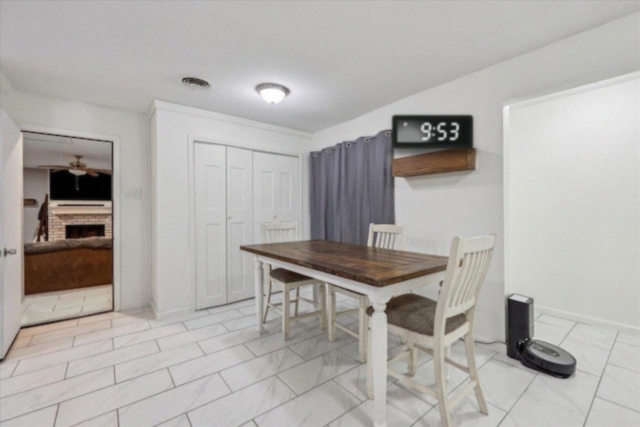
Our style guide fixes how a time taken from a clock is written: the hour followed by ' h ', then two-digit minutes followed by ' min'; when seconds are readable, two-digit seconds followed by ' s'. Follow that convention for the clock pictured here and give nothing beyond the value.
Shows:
9 h 53 min
